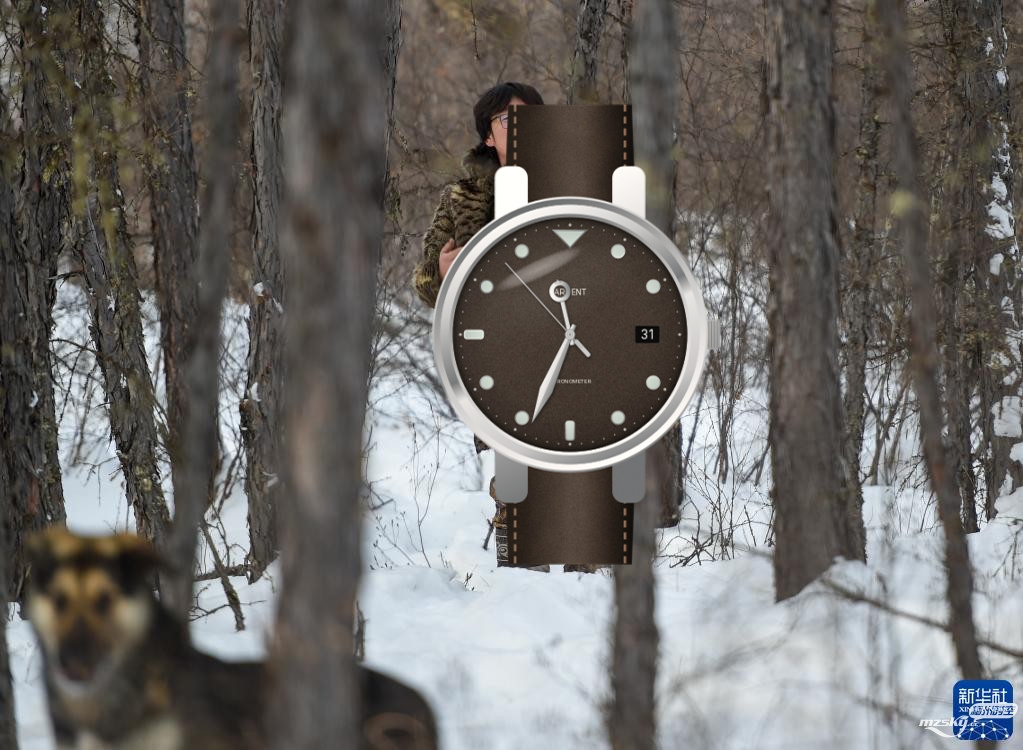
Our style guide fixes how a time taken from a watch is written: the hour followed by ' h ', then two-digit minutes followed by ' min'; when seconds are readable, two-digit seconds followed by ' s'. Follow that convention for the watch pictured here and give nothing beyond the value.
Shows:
11 h 33 min 53 s
